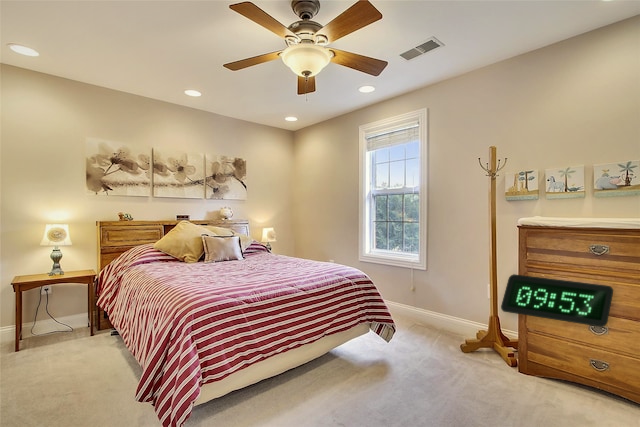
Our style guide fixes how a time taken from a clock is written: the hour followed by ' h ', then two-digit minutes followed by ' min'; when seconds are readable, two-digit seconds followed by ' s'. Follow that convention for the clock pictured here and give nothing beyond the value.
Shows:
9 h 53 min
